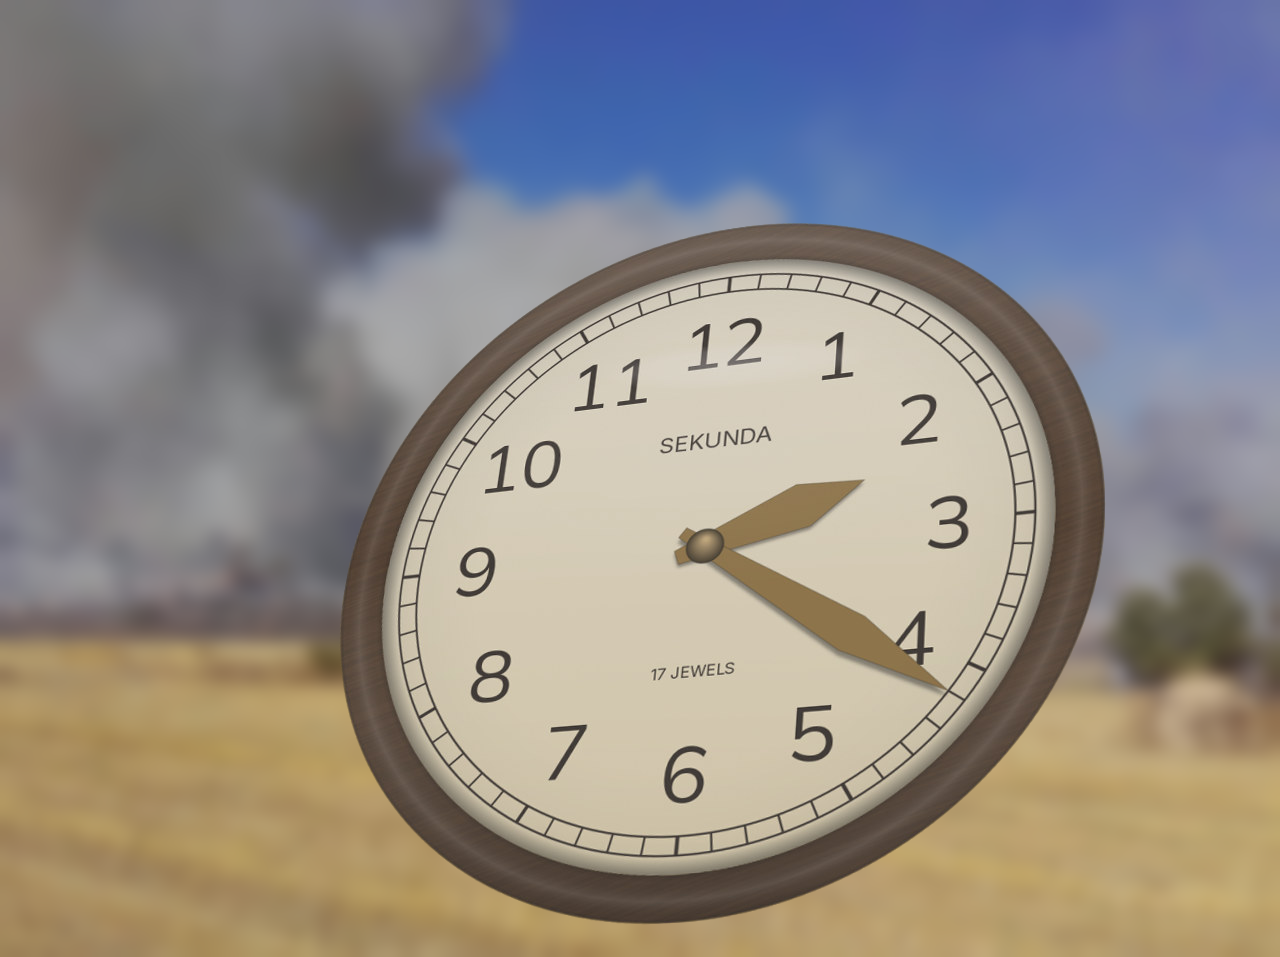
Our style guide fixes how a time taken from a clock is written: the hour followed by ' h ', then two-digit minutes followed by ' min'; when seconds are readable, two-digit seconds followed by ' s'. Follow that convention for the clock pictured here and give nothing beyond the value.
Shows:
2 h 21 min
